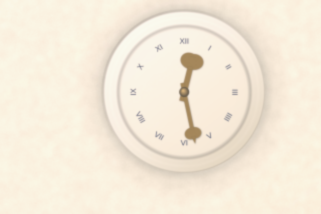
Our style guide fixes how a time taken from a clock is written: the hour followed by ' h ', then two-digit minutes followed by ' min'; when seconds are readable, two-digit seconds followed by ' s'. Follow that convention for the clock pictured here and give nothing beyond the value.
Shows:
12 h 28 min
